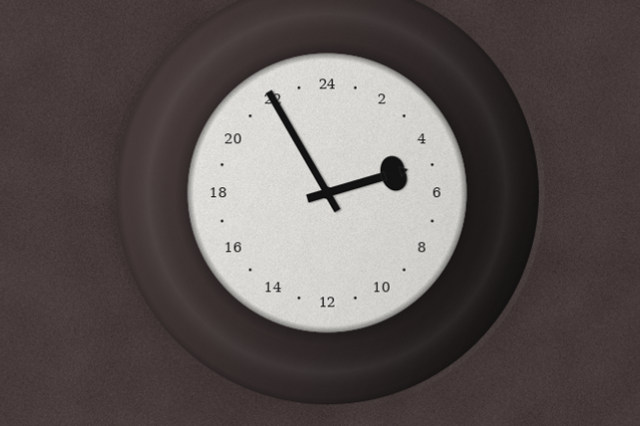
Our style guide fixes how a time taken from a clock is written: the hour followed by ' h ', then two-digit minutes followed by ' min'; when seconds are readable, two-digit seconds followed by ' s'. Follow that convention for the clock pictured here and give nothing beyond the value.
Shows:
4 h 55 min
